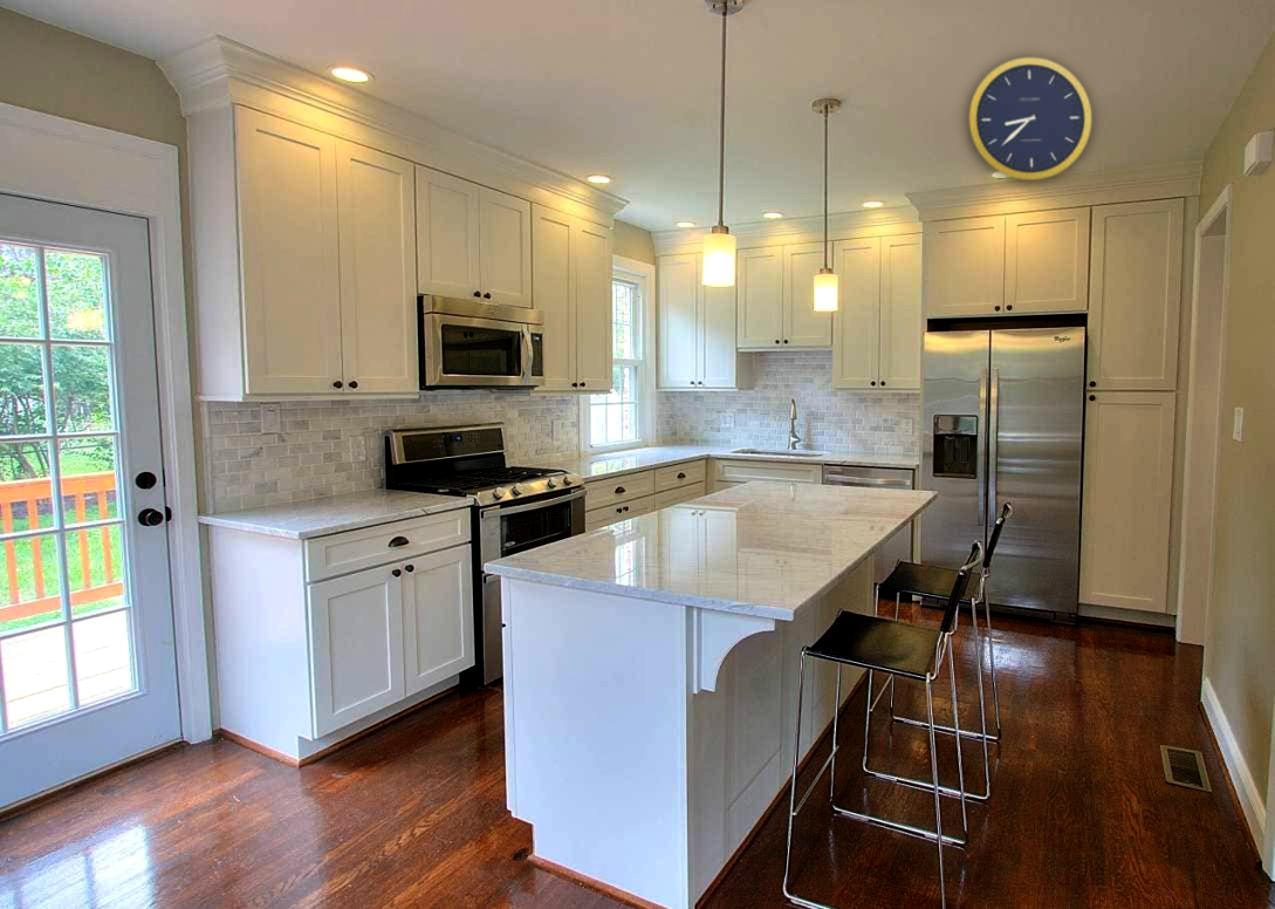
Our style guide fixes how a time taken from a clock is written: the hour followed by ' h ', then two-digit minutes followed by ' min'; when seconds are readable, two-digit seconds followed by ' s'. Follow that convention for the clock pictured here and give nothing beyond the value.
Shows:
8 h 38 min
